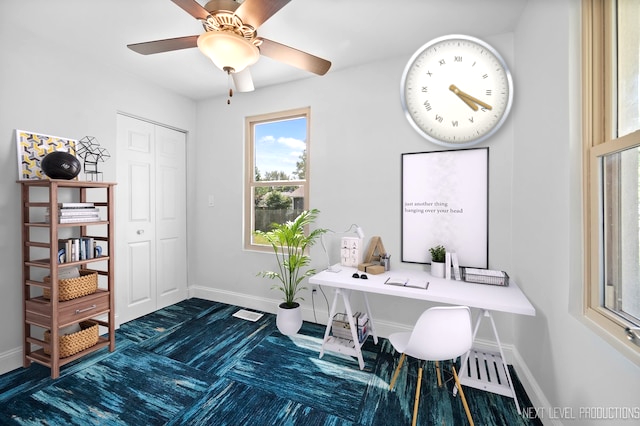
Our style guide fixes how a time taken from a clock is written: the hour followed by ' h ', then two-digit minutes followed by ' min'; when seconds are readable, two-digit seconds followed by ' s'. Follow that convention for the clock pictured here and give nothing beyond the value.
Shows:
4 h 19 min
